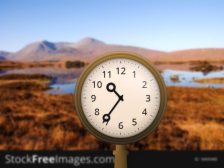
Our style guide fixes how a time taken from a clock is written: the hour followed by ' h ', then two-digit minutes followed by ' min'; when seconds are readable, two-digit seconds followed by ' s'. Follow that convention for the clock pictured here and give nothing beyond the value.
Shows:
10 h 36 min
